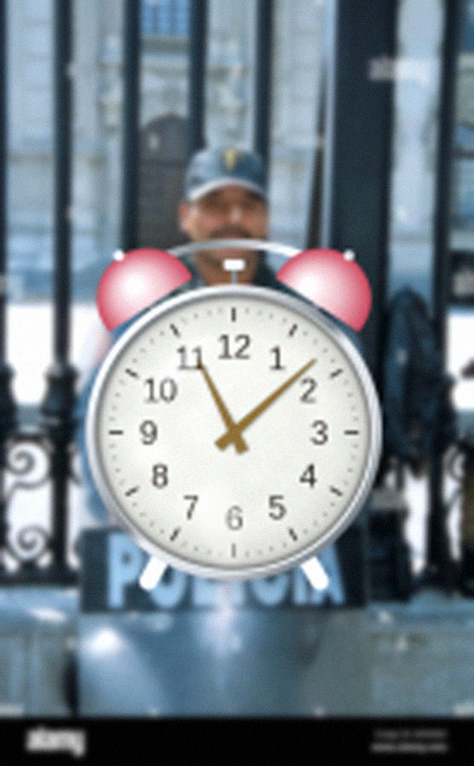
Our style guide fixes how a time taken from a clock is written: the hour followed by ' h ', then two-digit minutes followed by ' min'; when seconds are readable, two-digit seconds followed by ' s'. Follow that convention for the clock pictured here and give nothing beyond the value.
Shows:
11 h 08 min
